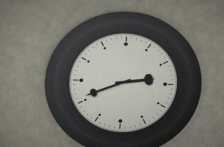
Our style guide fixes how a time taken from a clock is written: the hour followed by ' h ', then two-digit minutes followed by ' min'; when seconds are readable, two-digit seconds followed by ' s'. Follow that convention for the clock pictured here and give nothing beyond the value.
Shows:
2 h 41 min
